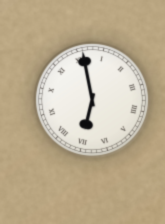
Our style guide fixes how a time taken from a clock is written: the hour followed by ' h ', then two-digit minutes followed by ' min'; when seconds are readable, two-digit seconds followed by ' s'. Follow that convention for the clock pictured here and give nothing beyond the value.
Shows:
7 h 01 min
